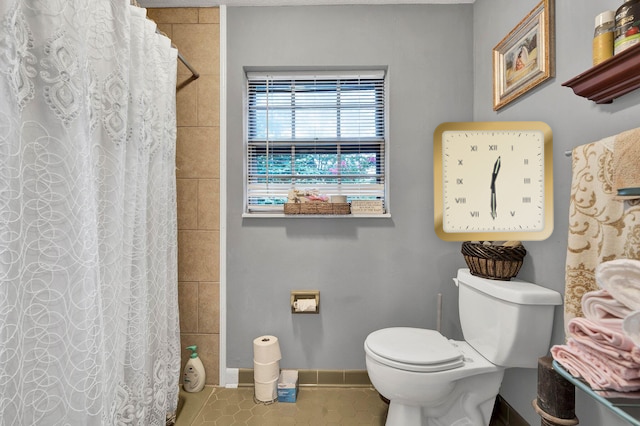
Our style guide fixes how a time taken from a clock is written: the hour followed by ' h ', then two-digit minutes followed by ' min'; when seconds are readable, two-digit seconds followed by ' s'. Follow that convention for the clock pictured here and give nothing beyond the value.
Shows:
12 h 30 min
